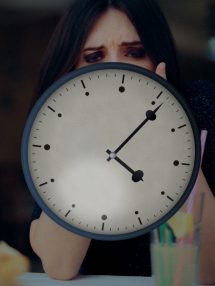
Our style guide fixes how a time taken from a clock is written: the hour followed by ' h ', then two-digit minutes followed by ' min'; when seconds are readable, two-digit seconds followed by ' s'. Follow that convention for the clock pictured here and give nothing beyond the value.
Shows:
4 h 06 min
